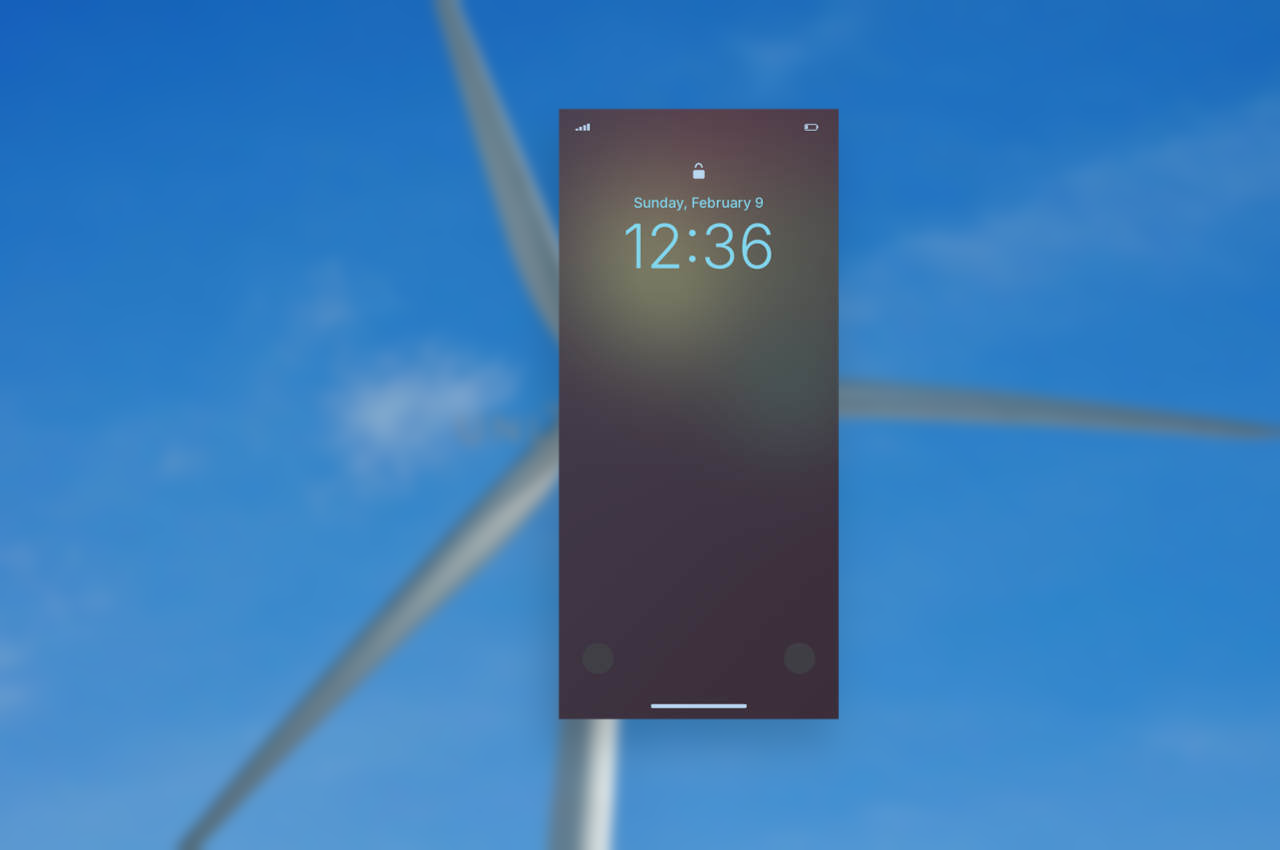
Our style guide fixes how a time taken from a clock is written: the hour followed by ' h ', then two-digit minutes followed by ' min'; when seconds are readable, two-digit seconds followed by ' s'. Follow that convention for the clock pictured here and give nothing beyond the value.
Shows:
12 h 36 min
